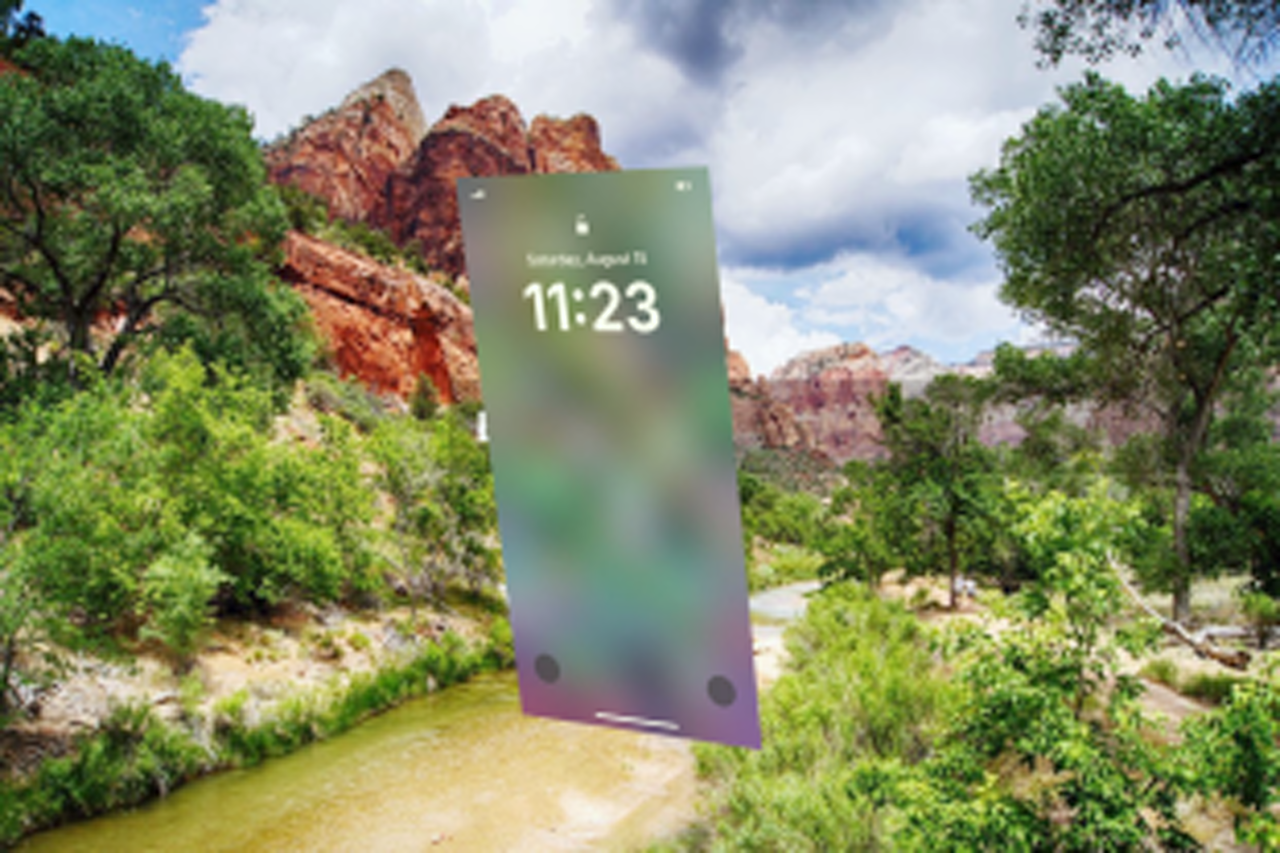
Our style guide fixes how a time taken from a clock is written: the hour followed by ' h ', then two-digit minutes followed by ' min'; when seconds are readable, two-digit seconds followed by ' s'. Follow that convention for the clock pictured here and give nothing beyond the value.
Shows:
11 h 23 min
